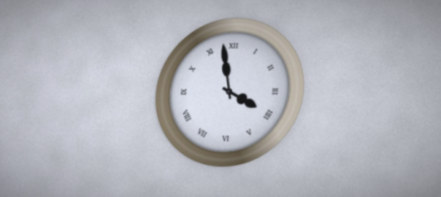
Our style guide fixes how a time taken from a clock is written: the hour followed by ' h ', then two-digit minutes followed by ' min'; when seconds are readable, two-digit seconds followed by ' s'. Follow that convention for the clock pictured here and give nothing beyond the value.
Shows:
3 h 58 min
